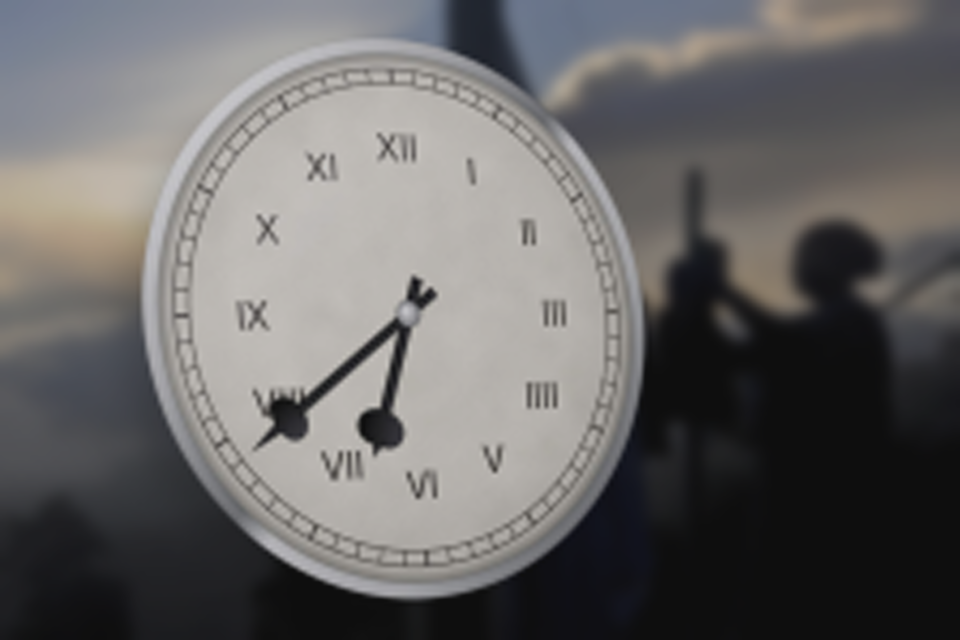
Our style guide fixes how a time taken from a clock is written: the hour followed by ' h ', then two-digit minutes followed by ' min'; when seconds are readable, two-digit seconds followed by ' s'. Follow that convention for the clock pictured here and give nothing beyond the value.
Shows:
6 h 39 min
